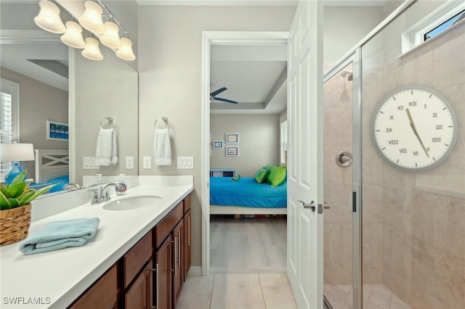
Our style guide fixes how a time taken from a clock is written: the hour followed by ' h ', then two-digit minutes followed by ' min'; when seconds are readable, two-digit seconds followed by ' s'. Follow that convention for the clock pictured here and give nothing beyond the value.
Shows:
11 h 26 min
